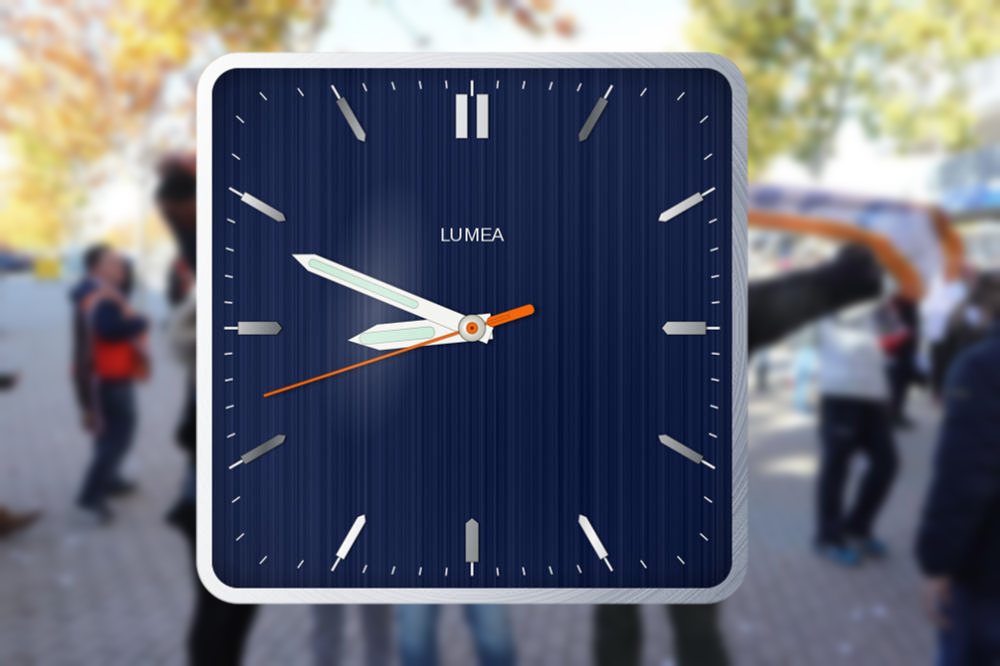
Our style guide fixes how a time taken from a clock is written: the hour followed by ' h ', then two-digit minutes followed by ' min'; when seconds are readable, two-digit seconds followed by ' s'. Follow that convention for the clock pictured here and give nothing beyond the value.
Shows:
8 h 48 min 42 s
